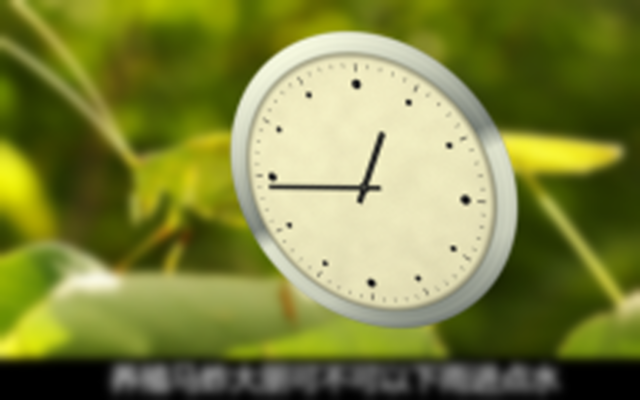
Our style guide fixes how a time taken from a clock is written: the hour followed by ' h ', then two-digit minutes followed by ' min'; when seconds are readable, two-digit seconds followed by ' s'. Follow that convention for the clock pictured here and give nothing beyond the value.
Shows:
12 h 44 min
